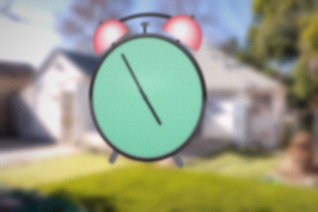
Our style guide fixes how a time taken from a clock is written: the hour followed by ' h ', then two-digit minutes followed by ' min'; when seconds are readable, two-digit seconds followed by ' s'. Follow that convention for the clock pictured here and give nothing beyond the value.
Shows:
4 h 55 min
